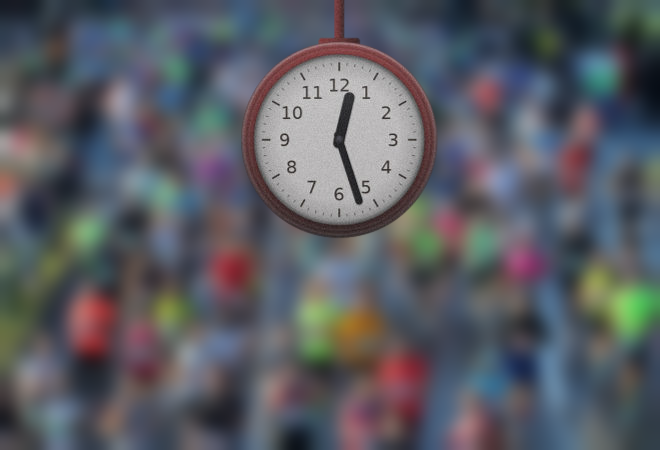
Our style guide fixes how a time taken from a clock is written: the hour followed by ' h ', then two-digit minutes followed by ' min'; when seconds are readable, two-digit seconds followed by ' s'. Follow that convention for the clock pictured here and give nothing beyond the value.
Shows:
12 h 27 min
